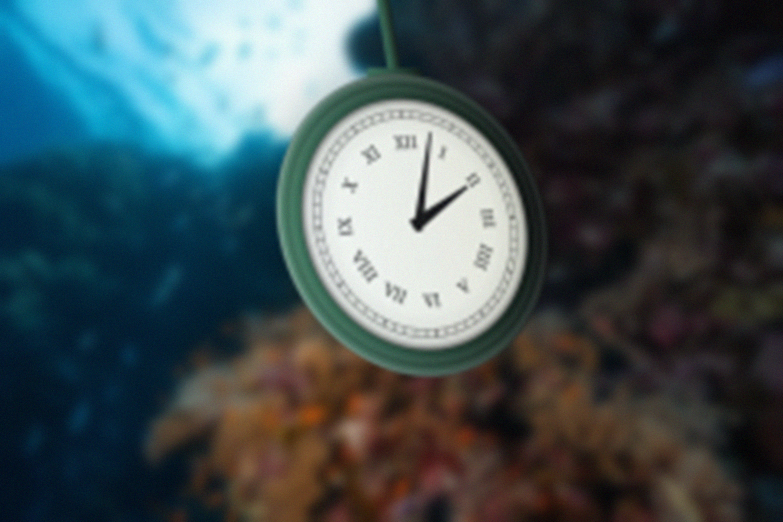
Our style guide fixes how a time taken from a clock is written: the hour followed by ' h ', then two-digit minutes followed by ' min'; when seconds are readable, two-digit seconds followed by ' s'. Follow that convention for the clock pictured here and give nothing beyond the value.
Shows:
2 h 03 min
